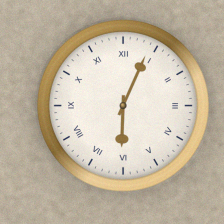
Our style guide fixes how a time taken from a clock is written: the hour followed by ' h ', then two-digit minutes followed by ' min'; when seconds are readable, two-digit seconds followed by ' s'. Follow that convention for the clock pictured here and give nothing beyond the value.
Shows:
6 h 04 min
